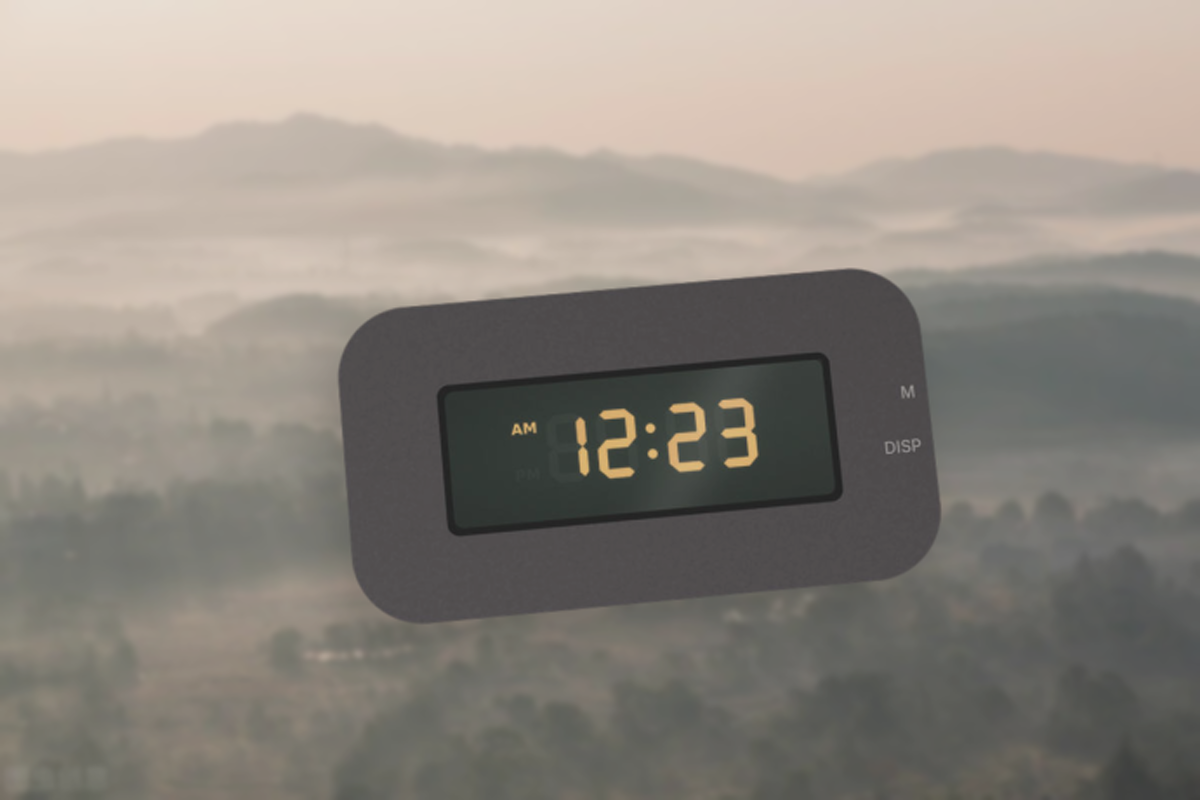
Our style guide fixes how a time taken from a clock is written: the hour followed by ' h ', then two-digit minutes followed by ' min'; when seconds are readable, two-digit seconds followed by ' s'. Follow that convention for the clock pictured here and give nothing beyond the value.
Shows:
12 h 23 min
